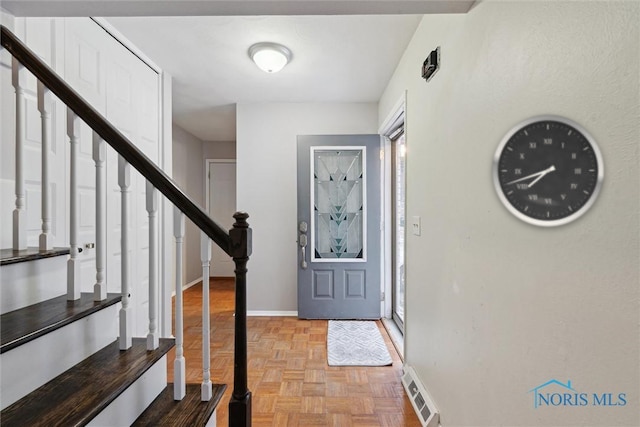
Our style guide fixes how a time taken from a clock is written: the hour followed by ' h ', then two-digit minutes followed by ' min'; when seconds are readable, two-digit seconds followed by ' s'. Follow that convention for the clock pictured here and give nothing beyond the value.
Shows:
7 h 42 min
